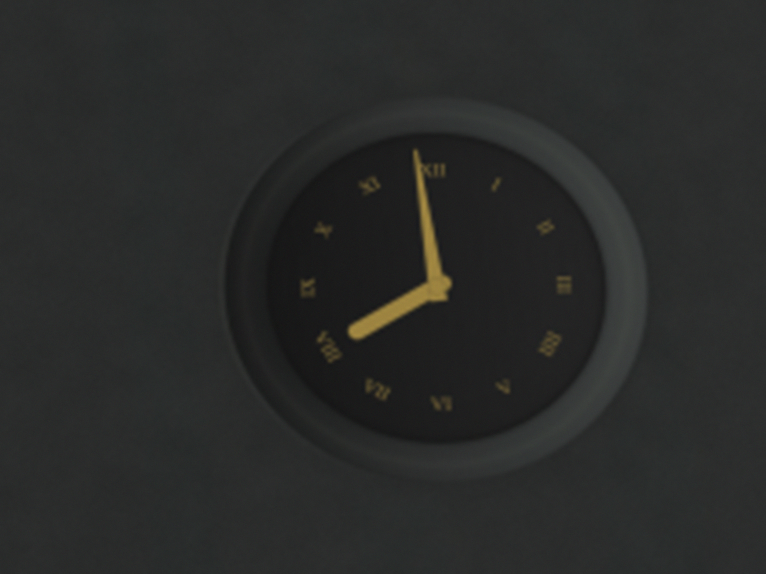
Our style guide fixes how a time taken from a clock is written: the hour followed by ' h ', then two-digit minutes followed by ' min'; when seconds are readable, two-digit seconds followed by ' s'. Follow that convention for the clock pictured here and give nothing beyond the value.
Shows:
7 h 59 min
